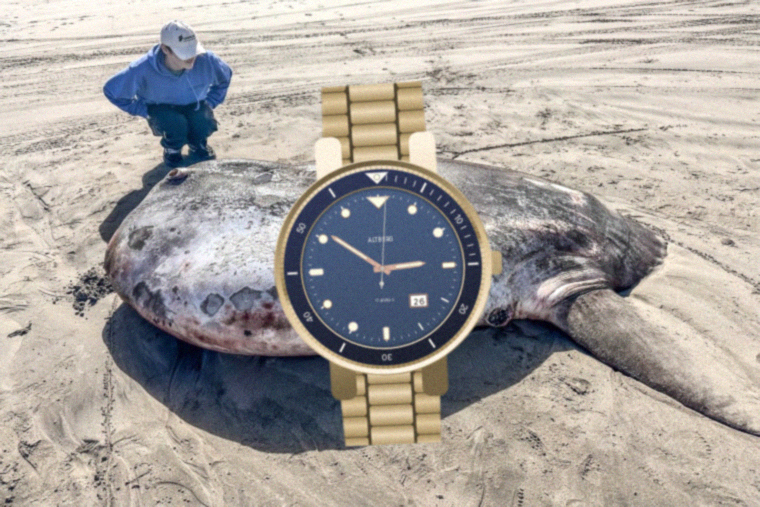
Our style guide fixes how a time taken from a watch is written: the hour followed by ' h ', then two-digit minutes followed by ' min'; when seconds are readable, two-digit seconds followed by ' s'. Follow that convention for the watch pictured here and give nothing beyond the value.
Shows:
2 h 51 min 01 s
